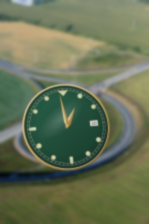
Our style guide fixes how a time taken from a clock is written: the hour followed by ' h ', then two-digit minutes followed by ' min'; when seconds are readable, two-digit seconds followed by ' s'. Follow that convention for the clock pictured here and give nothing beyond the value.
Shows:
12 h 59 min
